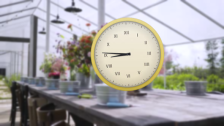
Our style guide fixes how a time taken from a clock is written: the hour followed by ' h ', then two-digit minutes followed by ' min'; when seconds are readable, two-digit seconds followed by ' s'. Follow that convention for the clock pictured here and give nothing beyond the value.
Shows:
8 h 46 min
